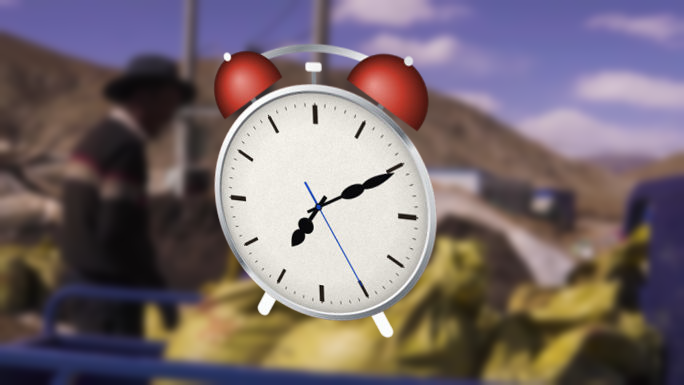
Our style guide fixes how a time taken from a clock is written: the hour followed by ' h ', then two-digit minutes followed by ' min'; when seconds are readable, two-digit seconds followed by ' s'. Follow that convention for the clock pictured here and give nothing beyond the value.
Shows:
7 h 10 min 25 s
